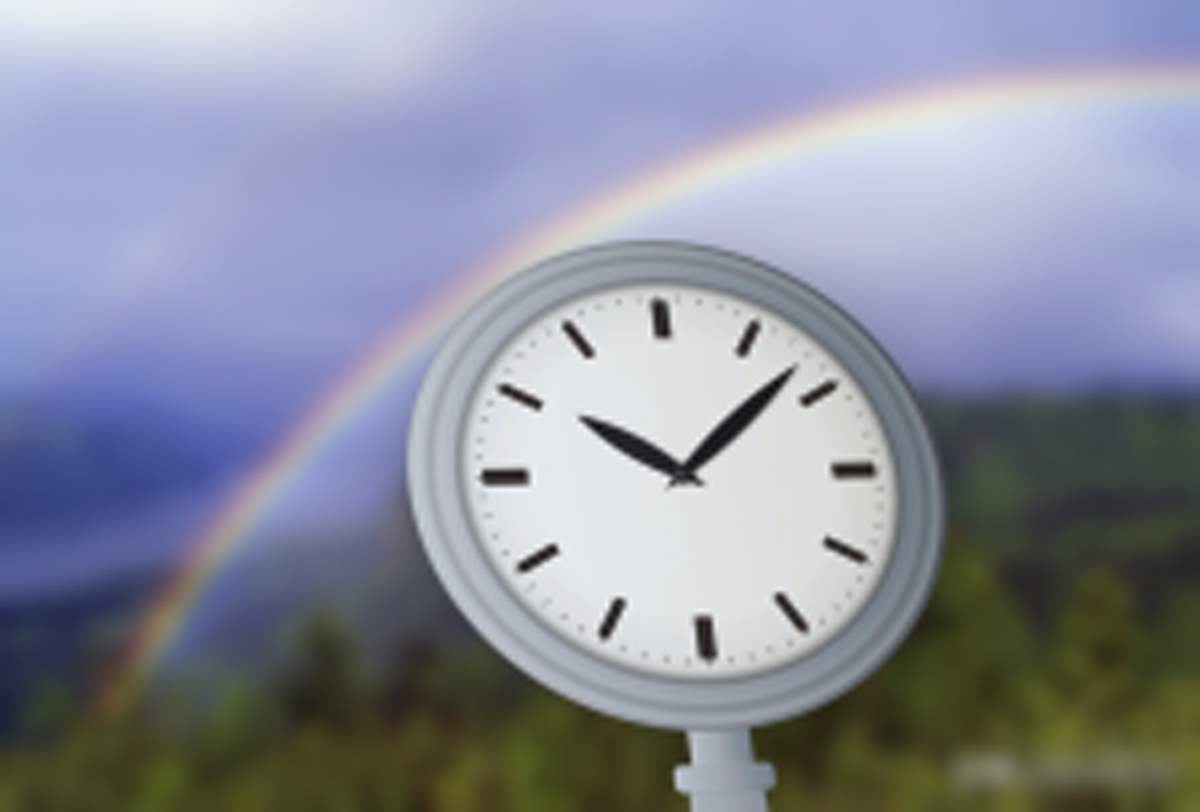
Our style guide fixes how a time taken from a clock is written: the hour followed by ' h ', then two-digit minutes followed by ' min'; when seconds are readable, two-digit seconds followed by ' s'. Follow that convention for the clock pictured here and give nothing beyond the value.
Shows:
10 h 08 min
